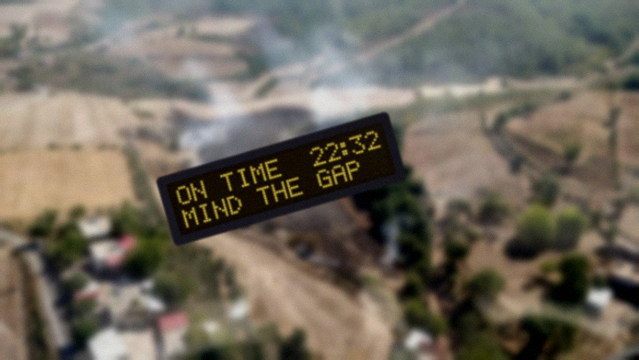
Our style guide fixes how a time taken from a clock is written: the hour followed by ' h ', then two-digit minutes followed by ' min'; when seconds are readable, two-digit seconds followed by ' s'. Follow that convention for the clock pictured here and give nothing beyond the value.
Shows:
22 h 32 min
